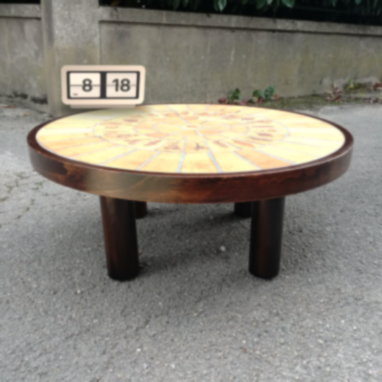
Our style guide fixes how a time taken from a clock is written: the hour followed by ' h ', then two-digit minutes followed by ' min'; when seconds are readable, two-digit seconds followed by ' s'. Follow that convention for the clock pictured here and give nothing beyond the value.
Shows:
8 h 18 min
